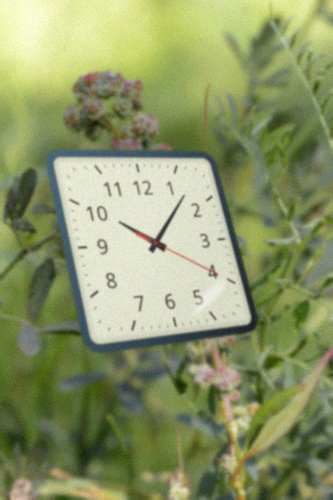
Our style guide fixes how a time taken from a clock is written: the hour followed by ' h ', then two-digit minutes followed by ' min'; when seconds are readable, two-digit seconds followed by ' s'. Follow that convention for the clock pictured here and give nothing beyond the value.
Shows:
10 h 07 min 20 s
